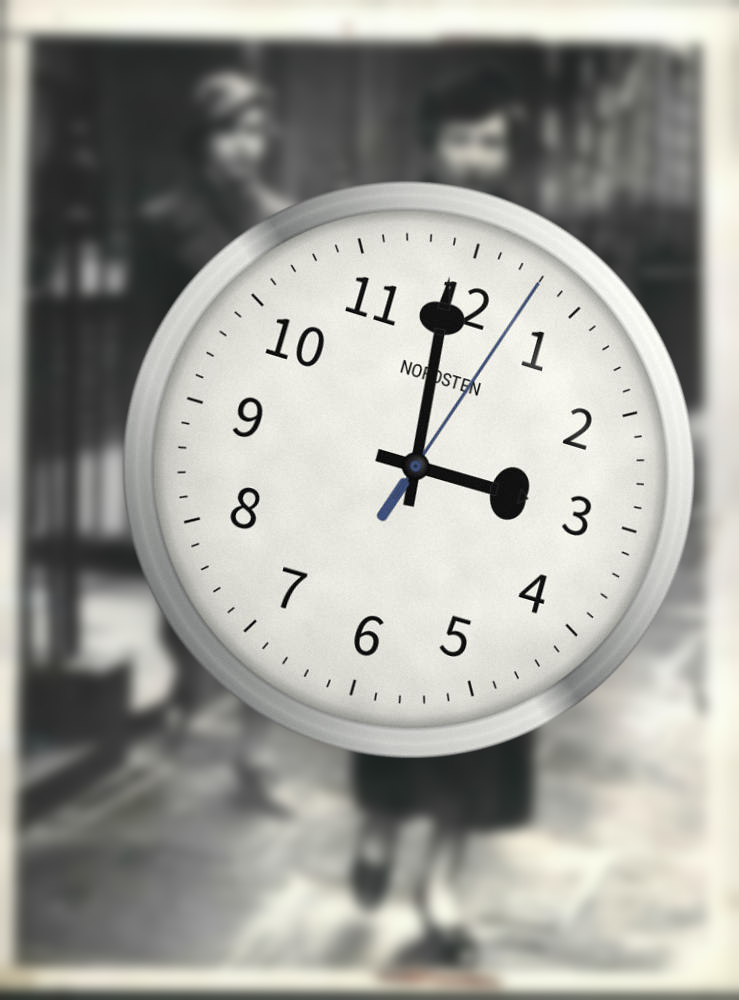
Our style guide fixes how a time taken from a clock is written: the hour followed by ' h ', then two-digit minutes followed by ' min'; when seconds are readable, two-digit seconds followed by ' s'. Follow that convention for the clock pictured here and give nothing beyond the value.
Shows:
2 h 59 min 03 s
